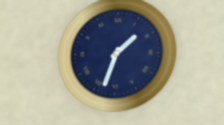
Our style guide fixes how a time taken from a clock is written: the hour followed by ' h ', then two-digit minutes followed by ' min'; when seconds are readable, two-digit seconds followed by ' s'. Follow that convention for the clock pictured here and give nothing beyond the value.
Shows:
1 h 33 min
